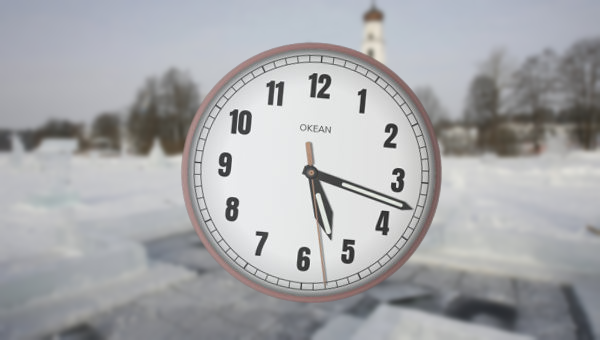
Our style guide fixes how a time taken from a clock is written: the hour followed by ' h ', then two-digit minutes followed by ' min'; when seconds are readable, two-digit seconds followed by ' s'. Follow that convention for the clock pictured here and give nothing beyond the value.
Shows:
5 h 17 min 28 s
